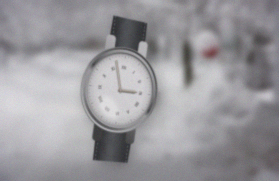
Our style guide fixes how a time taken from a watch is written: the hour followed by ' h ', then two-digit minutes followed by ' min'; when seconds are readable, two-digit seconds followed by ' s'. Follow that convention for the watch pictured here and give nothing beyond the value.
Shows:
2 h 57 min
